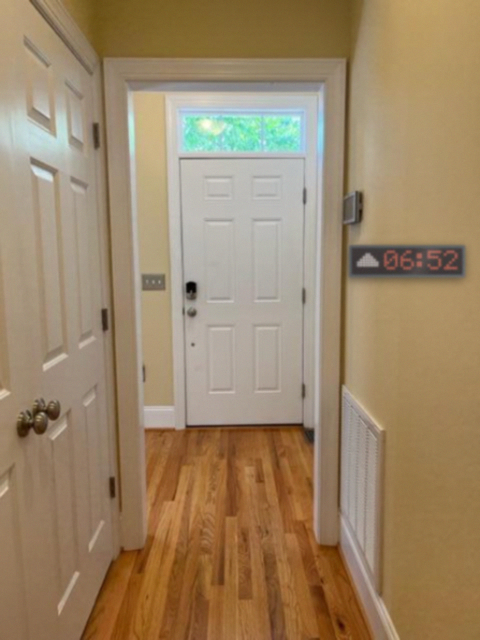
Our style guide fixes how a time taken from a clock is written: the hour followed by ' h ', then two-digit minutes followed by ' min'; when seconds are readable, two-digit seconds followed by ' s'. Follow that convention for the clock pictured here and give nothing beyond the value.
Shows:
6 h 52 min
